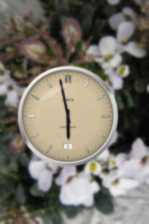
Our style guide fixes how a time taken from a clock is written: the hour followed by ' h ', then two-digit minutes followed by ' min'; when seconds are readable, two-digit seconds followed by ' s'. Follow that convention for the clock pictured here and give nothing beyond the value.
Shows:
5 h 58 min
